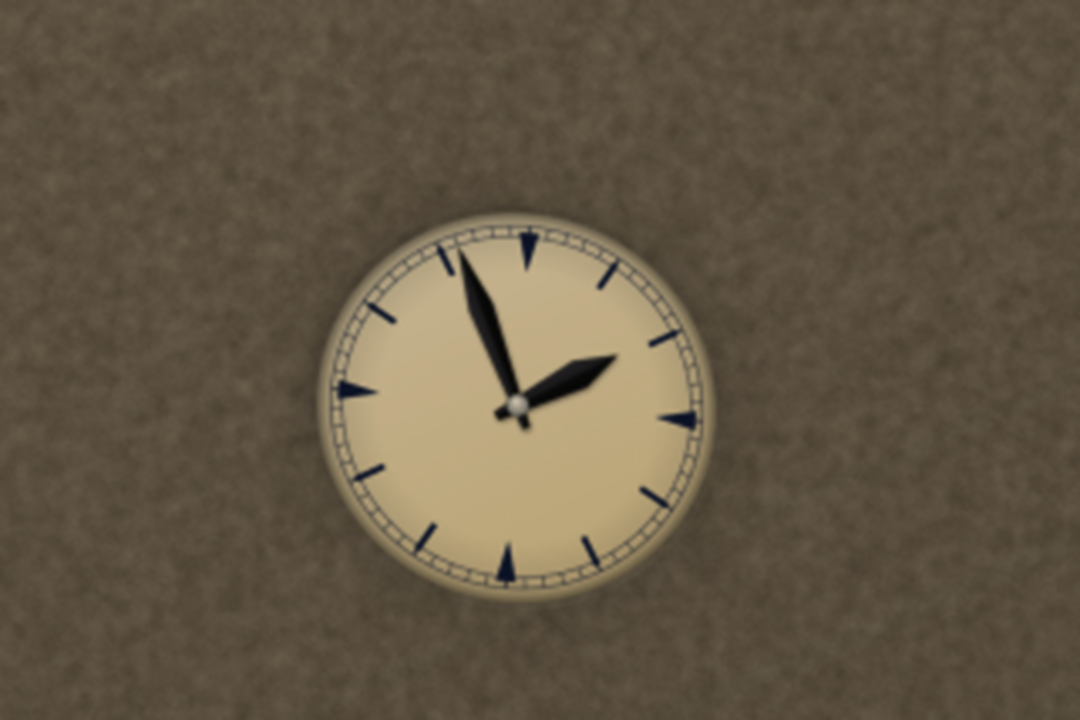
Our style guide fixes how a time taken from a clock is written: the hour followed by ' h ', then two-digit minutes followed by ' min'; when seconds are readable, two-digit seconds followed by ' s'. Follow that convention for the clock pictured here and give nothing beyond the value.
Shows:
1 h 56 min
